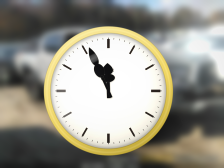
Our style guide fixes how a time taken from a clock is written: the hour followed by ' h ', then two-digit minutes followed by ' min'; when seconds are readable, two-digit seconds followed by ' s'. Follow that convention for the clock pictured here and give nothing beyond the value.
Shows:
11 h 56 min
